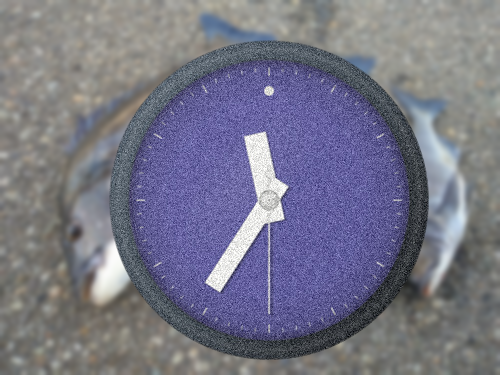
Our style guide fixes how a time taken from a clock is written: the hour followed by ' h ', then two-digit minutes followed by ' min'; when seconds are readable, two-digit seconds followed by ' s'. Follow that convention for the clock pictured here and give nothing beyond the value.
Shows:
11 h 35 min 30 s
